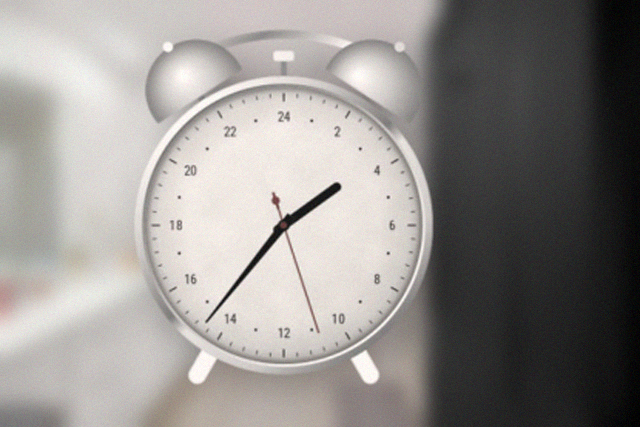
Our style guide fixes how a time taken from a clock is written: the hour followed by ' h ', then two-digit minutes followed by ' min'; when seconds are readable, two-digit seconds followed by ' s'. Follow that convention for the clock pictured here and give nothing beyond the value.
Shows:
3 h 36 min 27 s
